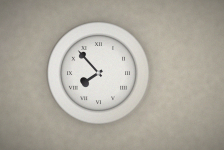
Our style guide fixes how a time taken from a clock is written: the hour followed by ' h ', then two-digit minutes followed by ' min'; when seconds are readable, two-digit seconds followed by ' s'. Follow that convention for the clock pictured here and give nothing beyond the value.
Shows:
7 h 53 min
